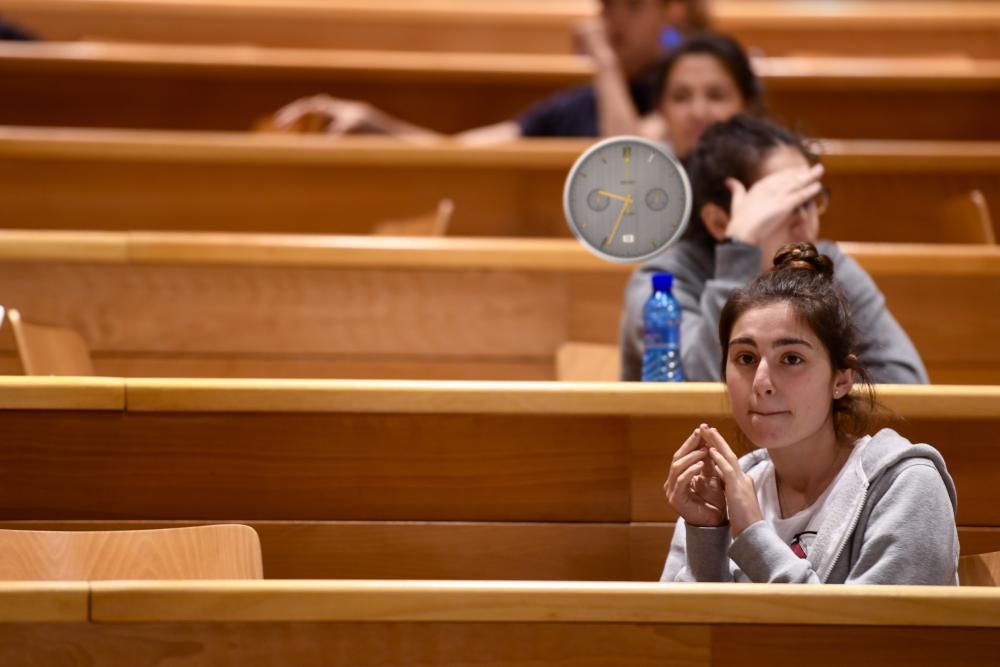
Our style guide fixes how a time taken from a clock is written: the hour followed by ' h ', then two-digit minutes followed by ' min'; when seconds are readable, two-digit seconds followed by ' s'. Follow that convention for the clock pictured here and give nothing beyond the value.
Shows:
9 h 34 min
